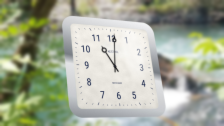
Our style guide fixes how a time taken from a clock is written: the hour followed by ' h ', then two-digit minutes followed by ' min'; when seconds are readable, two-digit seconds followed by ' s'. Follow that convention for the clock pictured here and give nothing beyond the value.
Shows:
11 h 01 min
